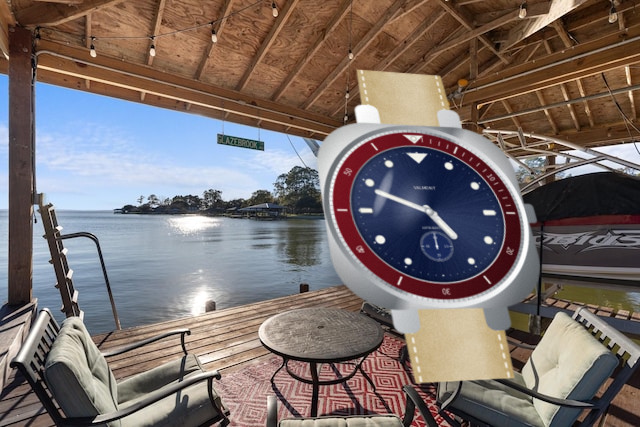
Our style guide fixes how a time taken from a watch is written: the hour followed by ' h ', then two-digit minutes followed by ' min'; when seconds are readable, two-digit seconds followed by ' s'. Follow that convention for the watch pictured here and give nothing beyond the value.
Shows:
4 h 49 min
